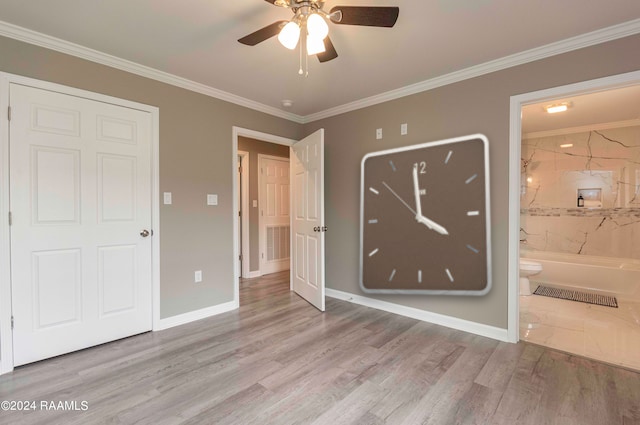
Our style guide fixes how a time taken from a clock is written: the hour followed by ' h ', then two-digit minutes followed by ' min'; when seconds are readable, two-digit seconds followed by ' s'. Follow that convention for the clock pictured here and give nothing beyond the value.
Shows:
3 h 58 min 52 s
